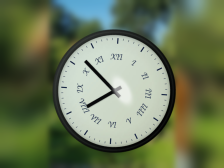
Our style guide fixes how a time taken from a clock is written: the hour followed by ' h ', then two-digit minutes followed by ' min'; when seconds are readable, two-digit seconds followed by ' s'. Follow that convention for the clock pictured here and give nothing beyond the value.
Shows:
7 h 52 min
